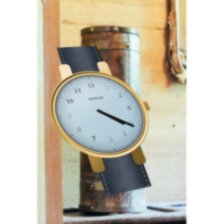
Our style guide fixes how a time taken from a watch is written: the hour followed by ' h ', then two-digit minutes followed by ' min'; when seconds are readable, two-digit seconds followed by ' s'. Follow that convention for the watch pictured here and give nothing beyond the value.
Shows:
4 h 21 min
